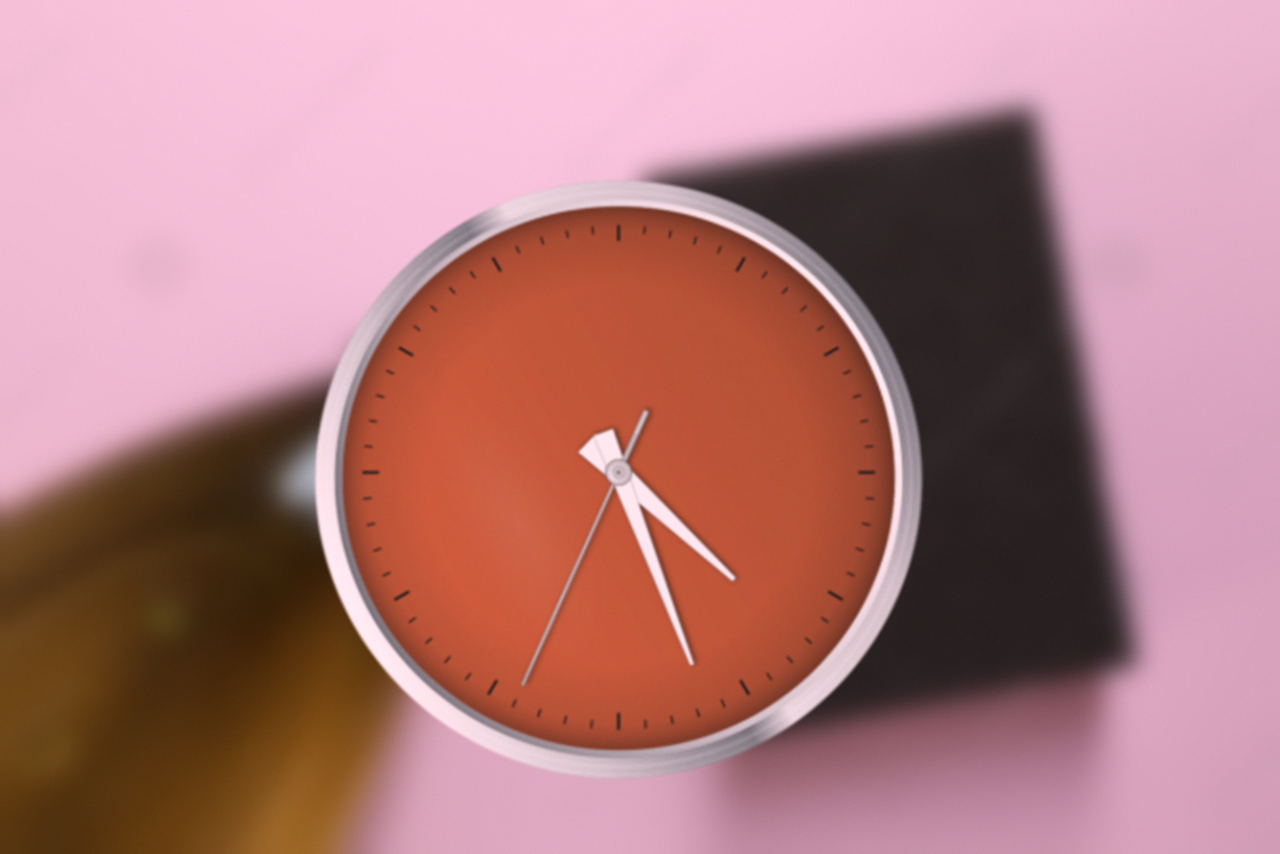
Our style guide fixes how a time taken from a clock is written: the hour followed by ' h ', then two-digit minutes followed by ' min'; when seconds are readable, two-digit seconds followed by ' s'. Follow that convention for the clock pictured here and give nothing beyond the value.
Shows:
4 h 26 min 34 s
